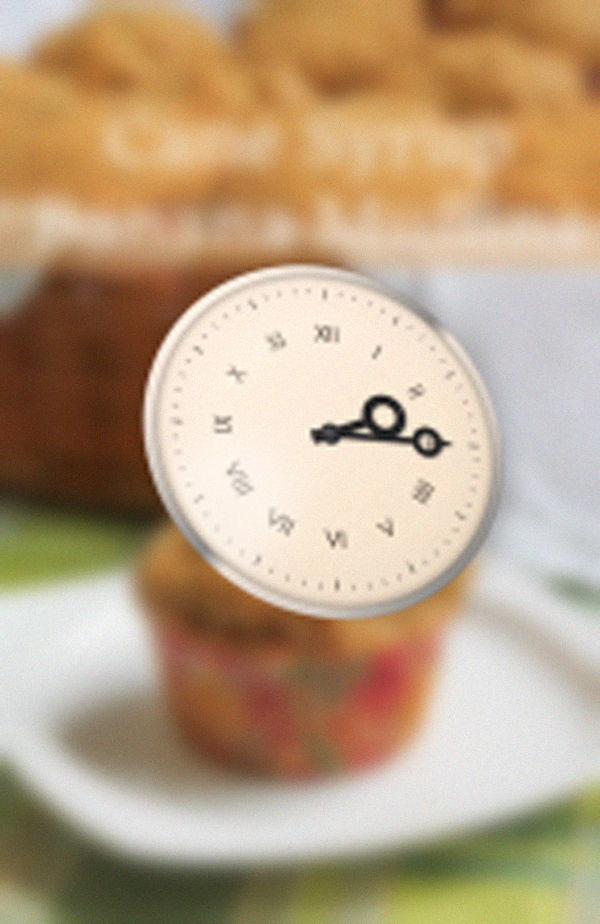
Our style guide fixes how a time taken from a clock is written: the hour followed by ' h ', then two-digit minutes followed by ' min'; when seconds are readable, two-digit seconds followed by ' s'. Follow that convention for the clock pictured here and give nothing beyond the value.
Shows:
2 h 15 min
